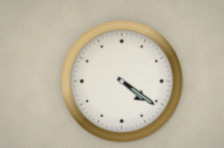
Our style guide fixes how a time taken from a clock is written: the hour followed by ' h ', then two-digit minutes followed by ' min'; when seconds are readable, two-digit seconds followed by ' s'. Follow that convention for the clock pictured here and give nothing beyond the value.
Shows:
4 h 21 min
